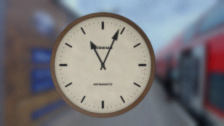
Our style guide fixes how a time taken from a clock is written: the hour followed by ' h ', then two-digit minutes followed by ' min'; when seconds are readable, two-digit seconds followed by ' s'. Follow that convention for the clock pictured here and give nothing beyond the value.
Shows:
11 h 04 min
